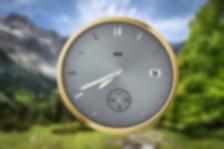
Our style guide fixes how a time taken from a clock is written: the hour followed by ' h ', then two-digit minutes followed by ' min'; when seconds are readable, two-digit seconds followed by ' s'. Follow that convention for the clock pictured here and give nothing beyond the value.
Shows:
7 h 41 min
